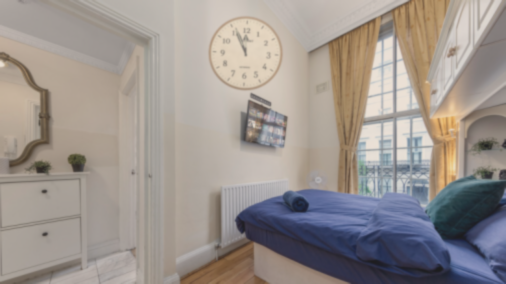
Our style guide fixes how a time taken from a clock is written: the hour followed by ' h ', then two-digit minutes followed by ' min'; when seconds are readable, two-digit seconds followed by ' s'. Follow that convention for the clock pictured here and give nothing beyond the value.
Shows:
11 h 56 min
